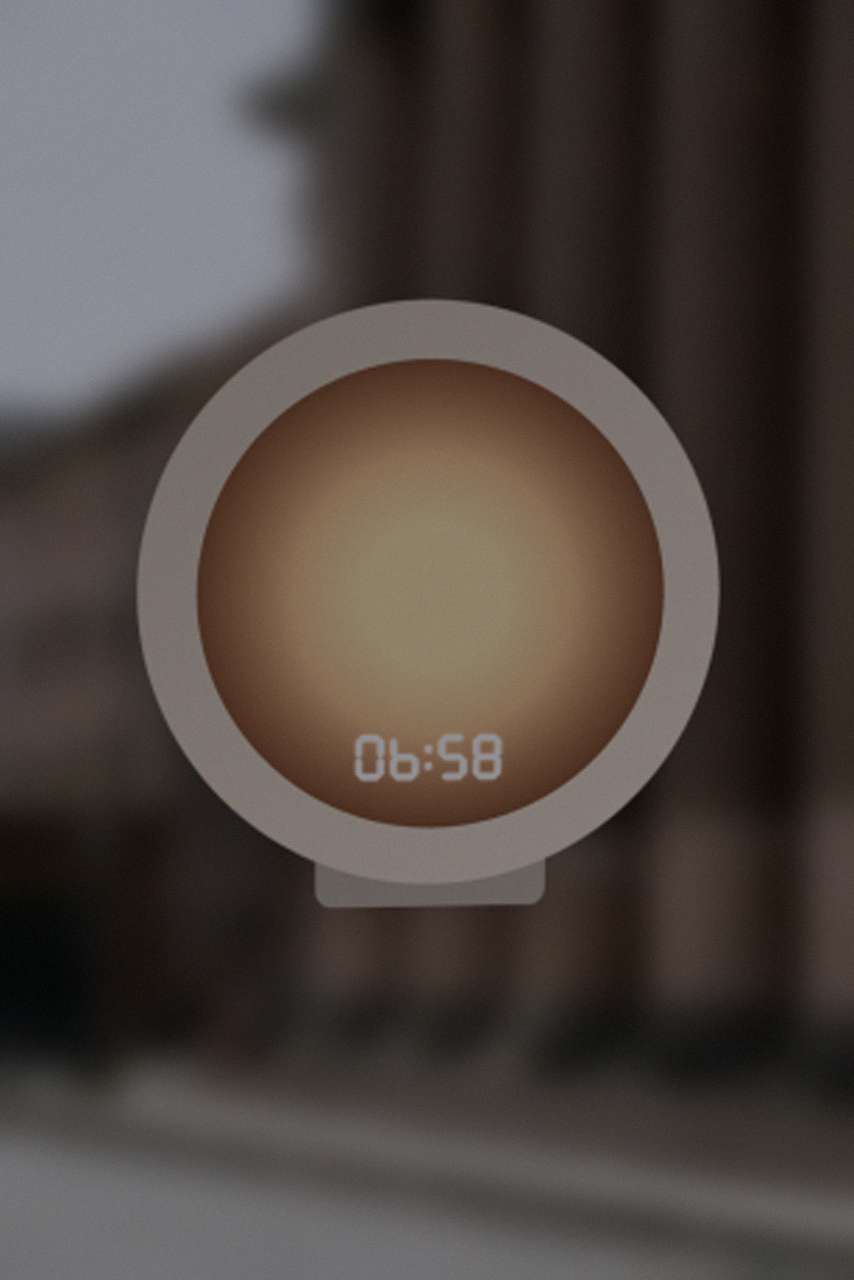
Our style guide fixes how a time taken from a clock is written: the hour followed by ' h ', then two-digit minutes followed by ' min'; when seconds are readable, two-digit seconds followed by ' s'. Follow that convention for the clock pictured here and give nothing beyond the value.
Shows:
6 h 58 min
